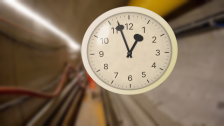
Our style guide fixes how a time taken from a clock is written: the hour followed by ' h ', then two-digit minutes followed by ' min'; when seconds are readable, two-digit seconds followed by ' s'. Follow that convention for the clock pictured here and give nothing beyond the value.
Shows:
12 h 57 min
